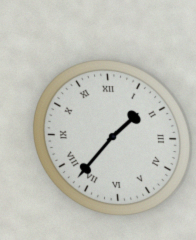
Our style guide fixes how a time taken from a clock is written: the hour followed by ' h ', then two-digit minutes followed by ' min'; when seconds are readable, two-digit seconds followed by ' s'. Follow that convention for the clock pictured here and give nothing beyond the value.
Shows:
1 h 37 min
